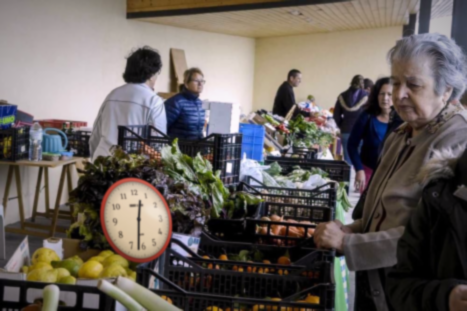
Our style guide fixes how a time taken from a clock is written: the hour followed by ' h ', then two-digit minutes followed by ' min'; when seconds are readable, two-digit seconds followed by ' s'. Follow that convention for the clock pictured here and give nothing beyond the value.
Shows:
12 h 32 min
